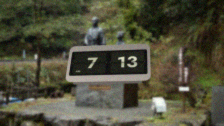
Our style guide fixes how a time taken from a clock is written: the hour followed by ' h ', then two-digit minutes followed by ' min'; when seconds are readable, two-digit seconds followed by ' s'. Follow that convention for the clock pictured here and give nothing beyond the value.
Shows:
7 h 13 min
